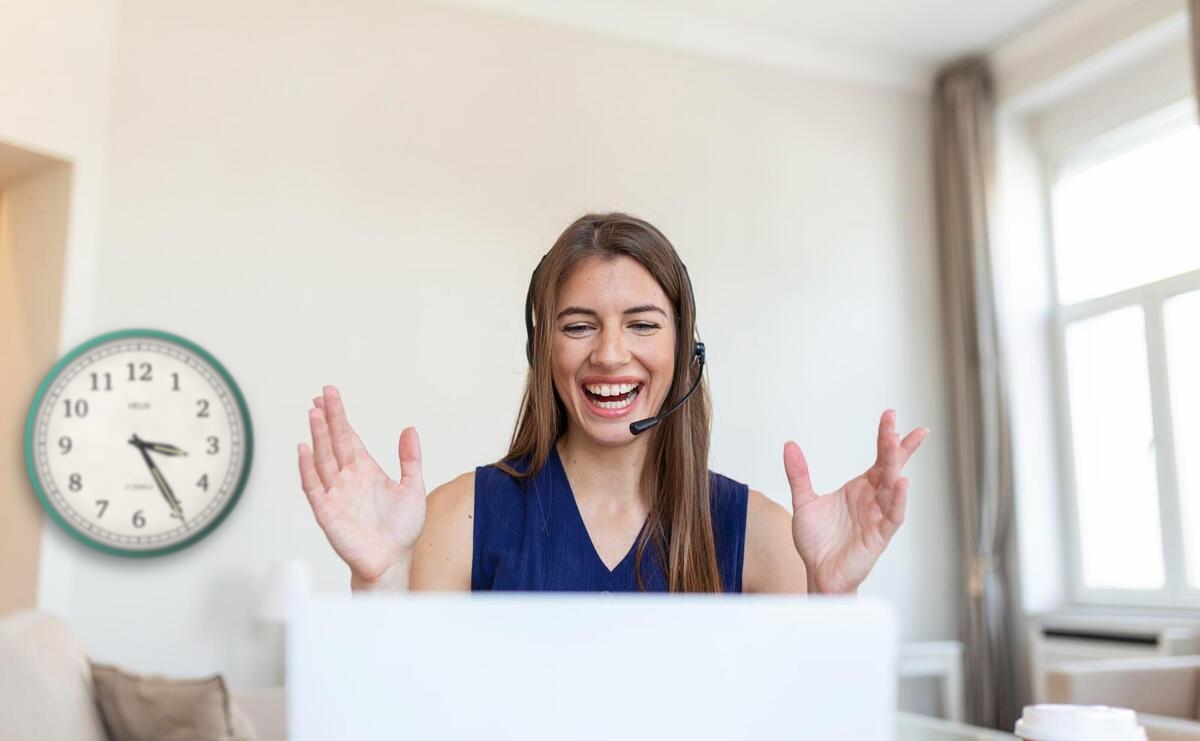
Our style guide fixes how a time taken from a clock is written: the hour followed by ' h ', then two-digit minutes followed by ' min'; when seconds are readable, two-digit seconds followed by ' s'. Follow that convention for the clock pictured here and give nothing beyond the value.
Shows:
3 h 25 min
